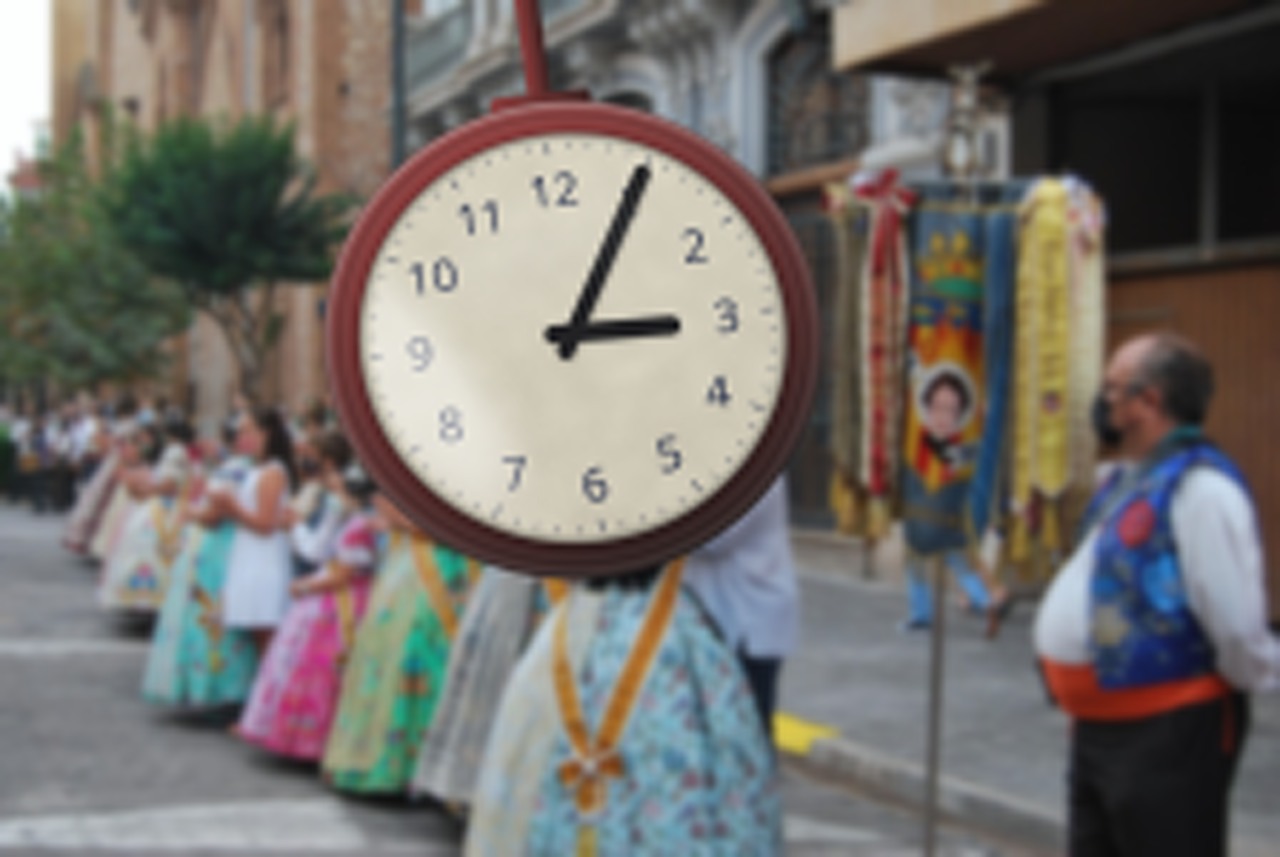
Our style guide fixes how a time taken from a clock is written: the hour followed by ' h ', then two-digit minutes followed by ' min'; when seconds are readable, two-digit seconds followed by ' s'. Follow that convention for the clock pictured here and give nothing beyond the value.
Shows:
3 h 05 min
